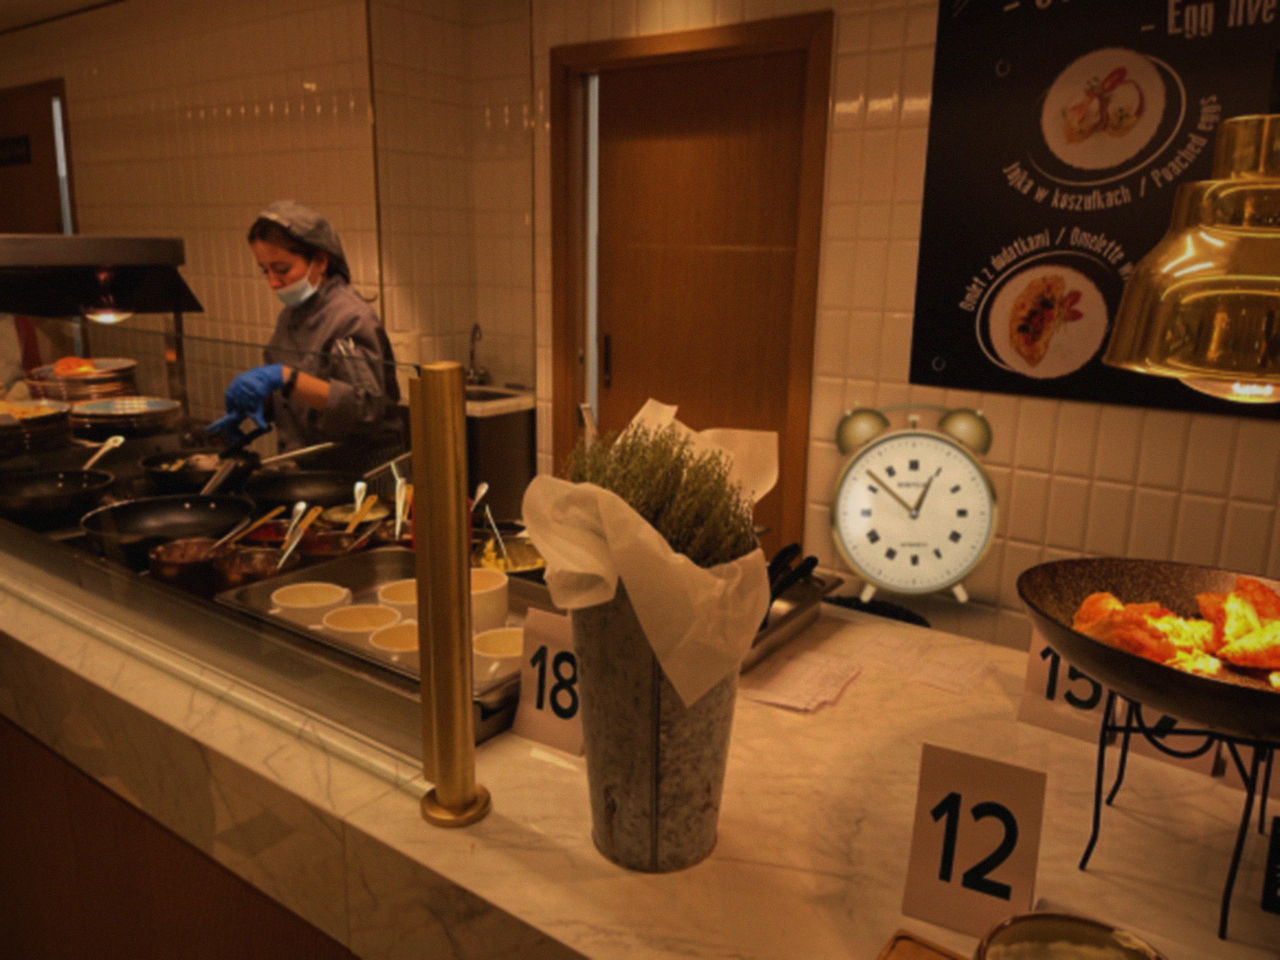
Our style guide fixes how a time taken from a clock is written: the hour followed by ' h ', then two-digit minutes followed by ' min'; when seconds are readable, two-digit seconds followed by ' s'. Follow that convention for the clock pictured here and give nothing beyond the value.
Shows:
12 h 52 min
